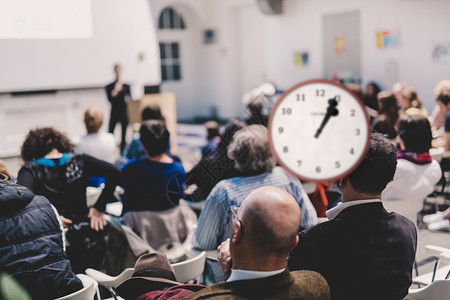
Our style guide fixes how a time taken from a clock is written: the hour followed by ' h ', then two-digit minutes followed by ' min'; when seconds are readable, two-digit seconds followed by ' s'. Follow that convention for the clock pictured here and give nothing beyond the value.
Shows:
1 h 04 min
